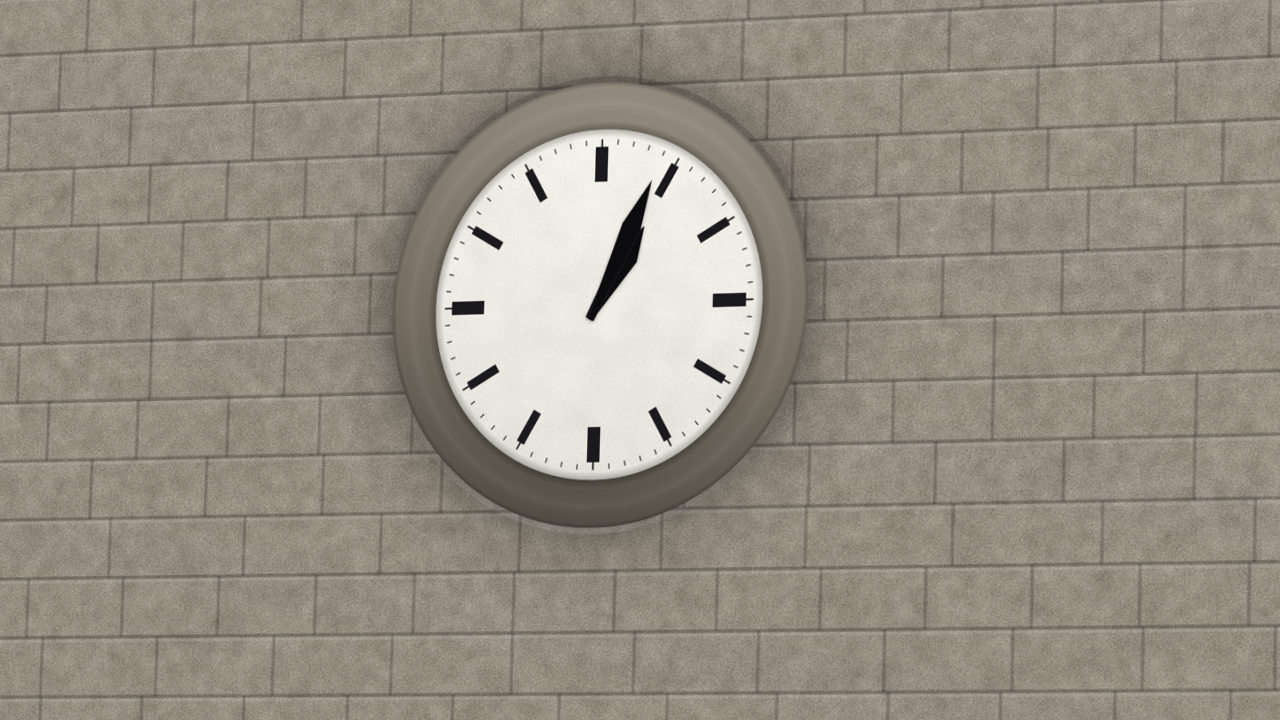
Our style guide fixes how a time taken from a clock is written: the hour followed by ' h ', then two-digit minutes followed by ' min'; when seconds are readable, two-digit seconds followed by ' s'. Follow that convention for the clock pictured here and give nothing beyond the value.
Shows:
1 h 04 min
